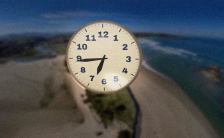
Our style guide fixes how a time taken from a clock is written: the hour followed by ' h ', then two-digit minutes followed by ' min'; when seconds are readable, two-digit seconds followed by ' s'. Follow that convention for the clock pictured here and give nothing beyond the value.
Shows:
6 h 44 min
